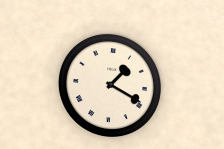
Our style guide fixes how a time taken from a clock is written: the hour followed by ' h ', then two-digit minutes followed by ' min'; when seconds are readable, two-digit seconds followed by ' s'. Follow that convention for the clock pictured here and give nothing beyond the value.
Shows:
1 h 19 min
